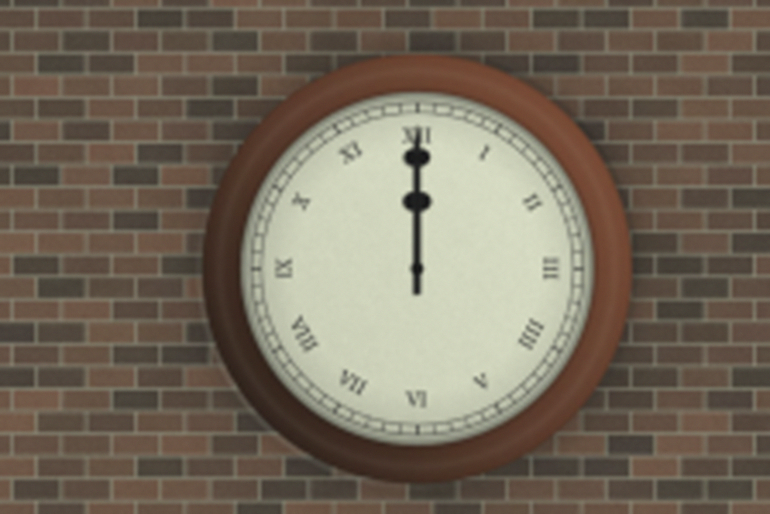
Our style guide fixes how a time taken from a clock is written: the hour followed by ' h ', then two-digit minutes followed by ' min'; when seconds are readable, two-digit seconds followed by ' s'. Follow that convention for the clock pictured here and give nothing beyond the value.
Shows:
12 h 00 min
